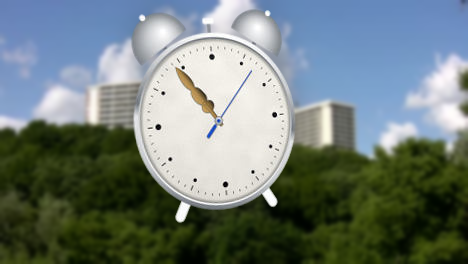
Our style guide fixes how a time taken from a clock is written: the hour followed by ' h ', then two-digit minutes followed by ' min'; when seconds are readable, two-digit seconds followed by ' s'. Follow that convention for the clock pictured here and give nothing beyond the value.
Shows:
10 h 54 min 07 s
